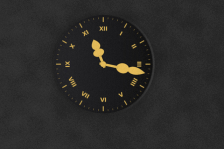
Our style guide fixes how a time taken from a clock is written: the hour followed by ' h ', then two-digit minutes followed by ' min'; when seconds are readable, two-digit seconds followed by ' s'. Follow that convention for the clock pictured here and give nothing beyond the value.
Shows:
11 h 17 min
